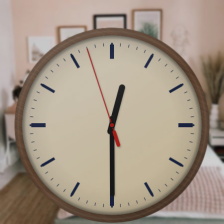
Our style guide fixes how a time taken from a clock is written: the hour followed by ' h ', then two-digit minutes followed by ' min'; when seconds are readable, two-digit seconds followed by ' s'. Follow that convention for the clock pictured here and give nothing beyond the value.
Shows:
12 h 29 min 57 s
